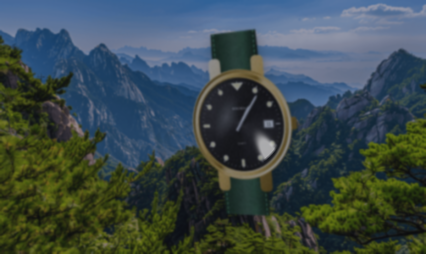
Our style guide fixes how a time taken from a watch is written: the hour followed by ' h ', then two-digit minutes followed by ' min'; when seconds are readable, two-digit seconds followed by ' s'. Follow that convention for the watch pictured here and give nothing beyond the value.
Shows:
1 h 06 min
